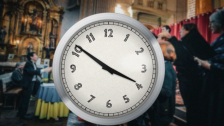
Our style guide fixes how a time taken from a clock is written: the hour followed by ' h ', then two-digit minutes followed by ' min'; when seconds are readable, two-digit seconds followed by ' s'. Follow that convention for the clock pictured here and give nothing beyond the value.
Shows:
3 h 51 min
